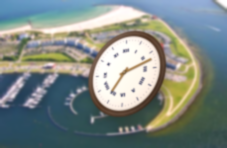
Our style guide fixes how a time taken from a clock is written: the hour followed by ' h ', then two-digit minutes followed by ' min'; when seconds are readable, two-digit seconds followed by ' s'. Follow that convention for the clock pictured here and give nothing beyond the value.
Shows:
7 h 12 min
